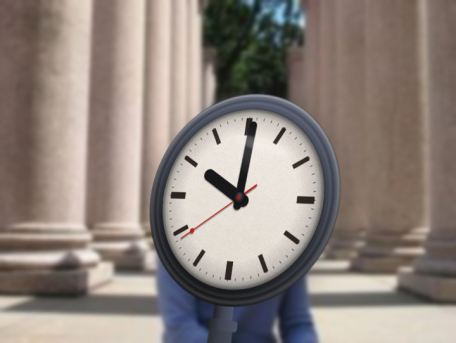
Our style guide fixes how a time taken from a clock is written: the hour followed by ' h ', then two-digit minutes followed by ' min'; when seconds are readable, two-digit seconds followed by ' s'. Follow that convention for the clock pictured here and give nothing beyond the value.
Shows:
10 h 00 min 39 s
